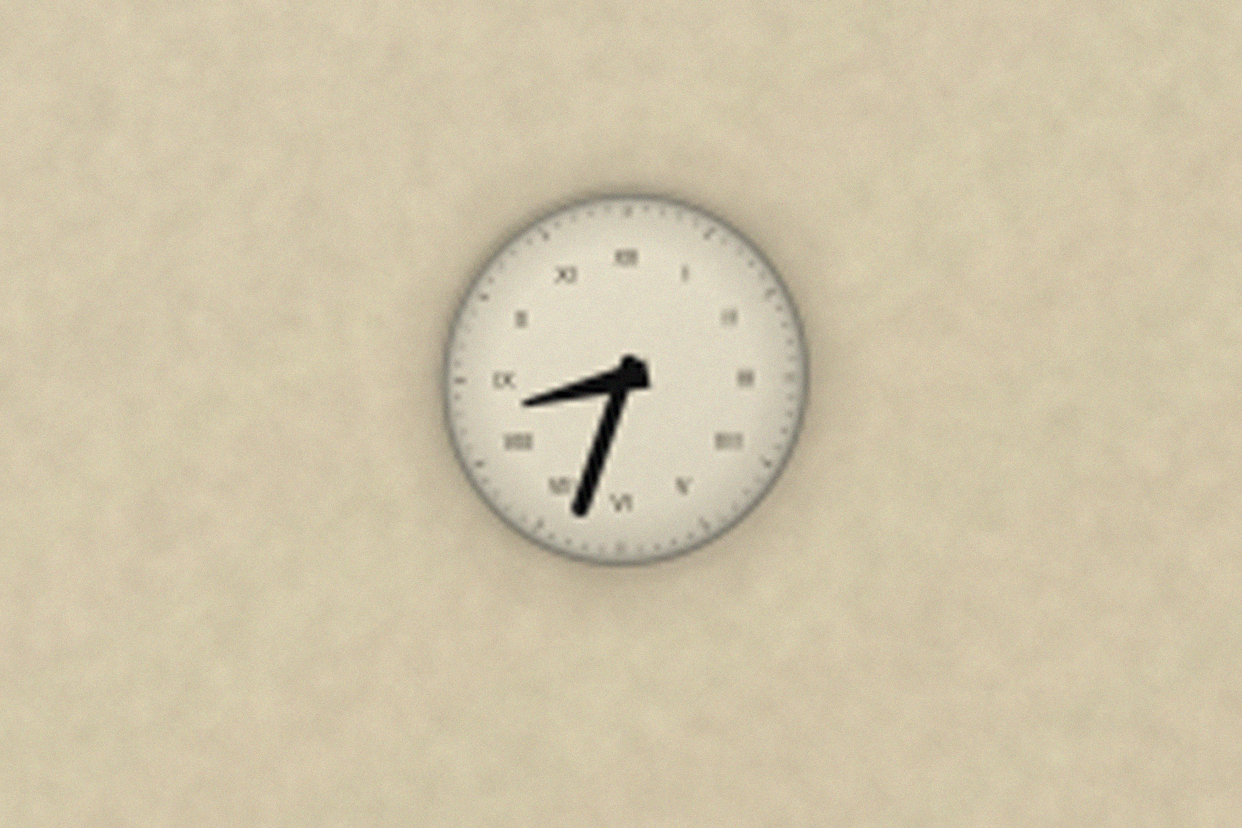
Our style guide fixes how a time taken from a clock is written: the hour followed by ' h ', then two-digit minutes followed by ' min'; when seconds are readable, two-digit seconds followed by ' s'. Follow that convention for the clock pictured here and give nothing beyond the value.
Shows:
8 h 33 min
